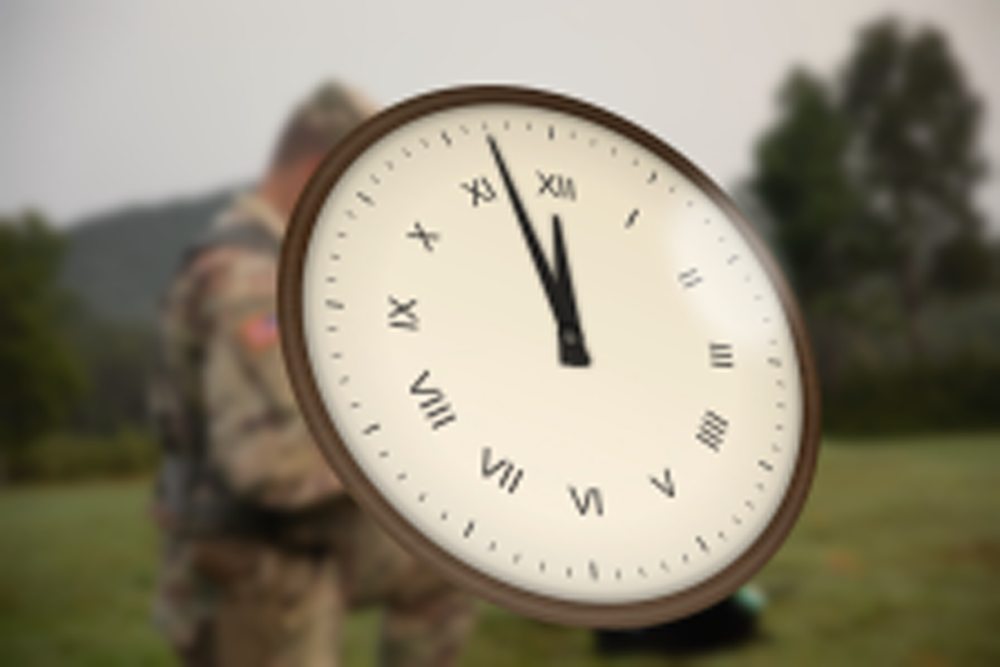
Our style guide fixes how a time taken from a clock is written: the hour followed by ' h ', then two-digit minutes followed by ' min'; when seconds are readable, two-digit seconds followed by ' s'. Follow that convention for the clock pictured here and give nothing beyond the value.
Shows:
11 h 57 min
